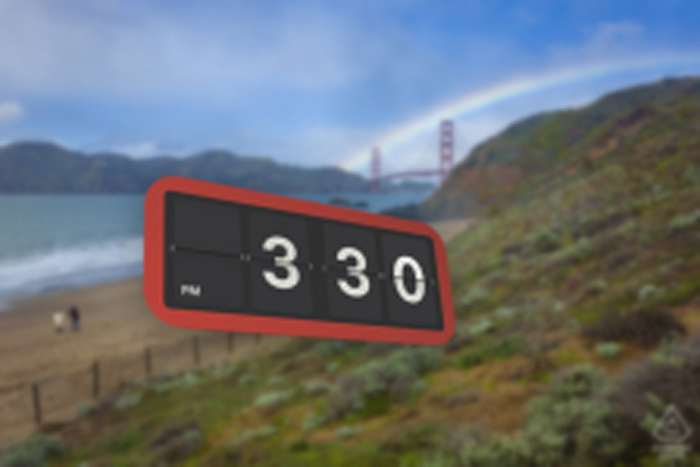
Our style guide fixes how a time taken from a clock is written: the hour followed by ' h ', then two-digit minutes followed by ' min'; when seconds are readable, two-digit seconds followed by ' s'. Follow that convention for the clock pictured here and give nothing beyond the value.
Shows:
3 h 30 min
